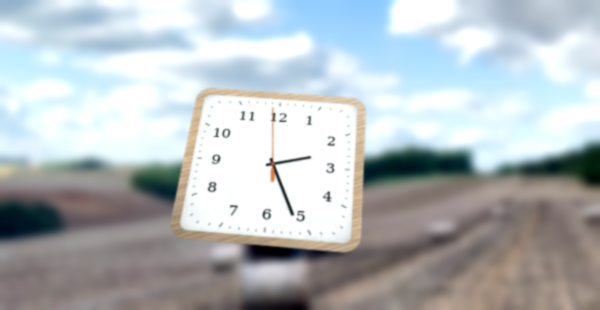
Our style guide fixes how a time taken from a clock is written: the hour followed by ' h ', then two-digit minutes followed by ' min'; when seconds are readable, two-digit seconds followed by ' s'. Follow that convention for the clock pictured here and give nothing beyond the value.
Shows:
2 h 25 min 59 s
